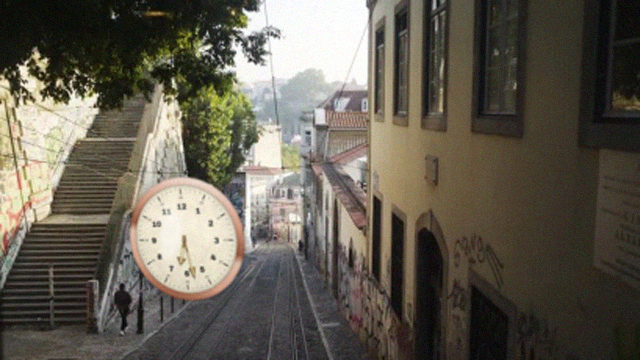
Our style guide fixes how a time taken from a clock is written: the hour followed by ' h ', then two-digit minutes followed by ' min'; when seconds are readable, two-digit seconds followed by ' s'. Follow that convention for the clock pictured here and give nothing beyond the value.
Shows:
6 h 28 min
